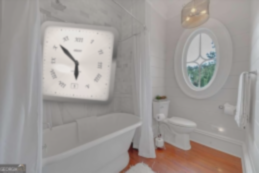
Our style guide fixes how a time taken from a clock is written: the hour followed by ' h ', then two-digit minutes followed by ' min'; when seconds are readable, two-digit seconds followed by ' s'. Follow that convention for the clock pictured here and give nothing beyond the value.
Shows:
5 h 52 min
